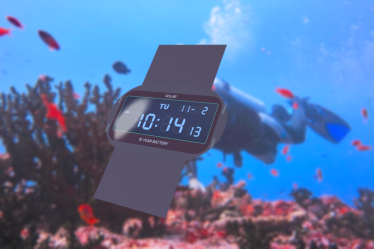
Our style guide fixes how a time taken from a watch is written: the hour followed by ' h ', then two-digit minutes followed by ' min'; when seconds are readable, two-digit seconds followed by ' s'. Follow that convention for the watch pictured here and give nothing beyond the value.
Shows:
10 h 14 min 13 s
